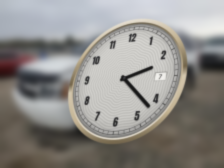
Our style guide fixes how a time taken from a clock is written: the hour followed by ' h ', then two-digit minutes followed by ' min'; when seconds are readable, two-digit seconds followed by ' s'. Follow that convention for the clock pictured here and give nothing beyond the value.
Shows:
2 h 22 min
